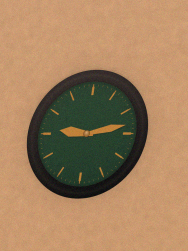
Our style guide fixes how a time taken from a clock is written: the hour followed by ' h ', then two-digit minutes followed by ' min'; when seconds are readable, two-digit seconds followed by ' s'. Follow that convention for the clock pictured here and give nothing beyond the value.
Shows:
9 h 13 min
